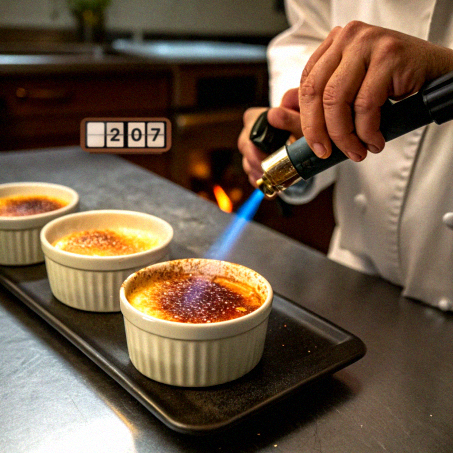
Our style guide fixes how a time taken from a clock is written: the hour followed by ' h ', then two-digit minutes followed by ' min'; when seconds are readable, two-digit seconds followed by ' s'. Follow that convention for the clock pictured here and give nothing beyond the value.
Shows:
2 h 07 min
